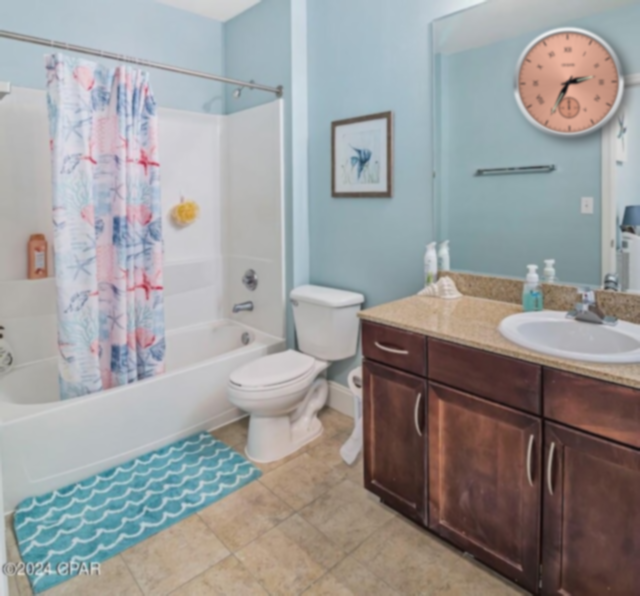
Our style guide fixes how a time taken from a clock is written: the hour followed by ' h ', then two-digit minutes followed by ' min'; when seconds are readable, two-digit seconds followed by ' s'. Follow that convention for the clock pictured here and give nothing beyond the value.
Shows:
2 h 35 min
